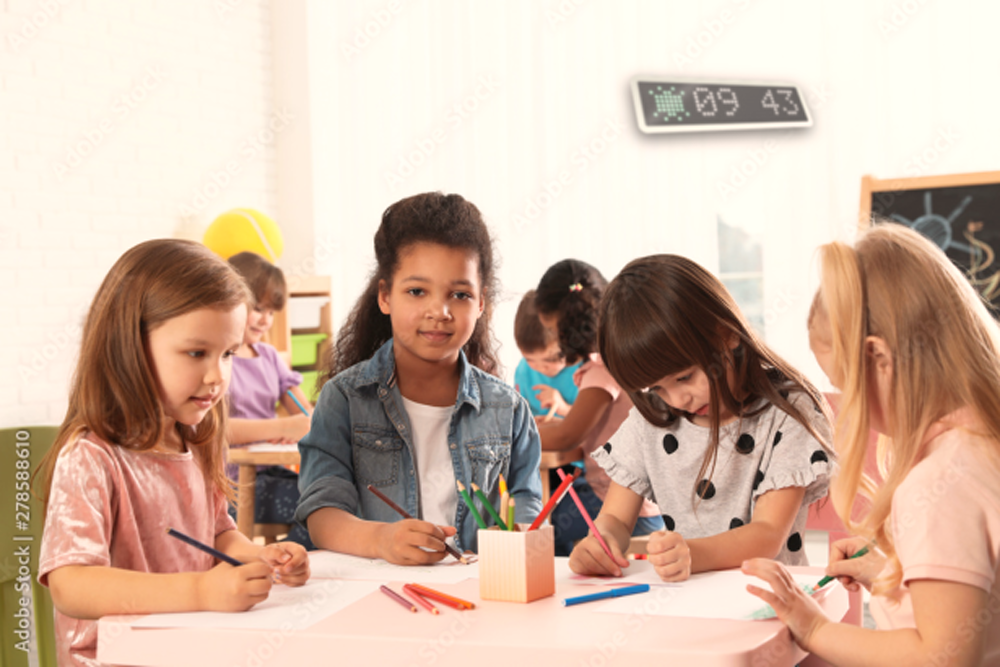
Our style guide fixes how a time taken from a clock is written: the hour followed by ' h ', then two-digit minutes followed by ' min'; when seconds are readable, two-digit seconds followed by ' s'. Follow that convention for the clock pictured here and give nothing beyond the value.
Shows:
9 h 43 min
